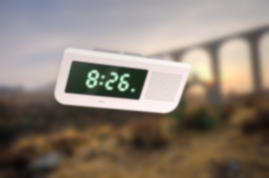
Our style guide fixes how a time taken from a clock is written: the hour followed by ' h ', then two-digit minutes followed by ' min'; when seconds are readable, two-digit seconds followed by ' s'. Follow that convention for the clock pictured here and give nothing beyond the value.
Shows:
8 h 26 min
